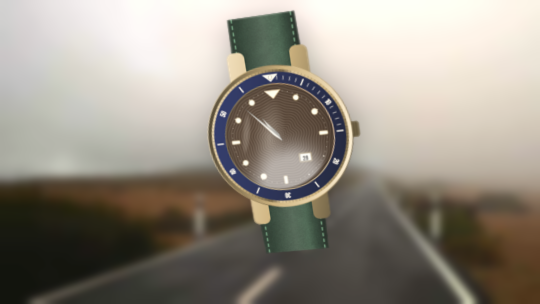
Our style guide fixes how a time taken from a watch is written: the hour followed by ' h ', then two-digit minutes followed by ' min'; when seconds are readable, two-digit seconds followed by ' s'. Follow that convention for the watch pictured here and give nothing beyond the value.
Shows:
10 h 53 min
